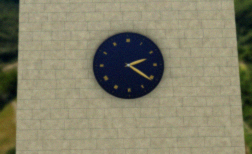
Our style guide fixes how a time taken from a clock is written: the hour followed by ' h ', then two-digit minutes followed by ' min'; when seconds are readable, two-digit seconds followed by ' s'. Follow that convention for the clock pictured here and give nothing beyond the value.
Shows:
2 h 21 min
